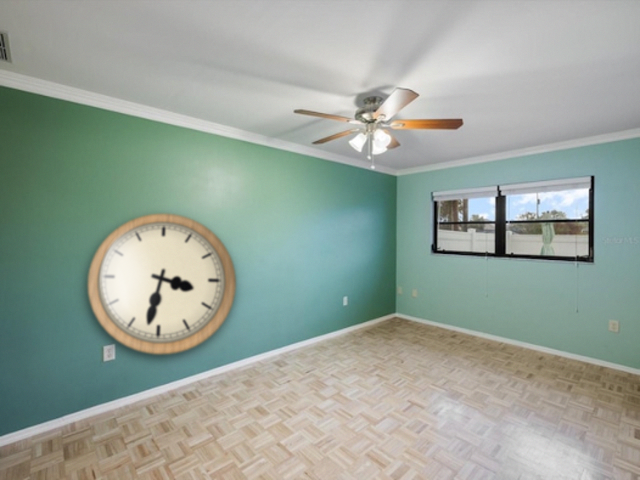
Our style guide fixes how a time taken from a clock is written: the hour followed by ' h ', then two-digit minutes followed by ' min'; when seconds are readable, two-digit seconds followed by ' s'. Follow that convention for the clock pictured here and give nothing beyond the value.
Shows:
3 h 32 min
